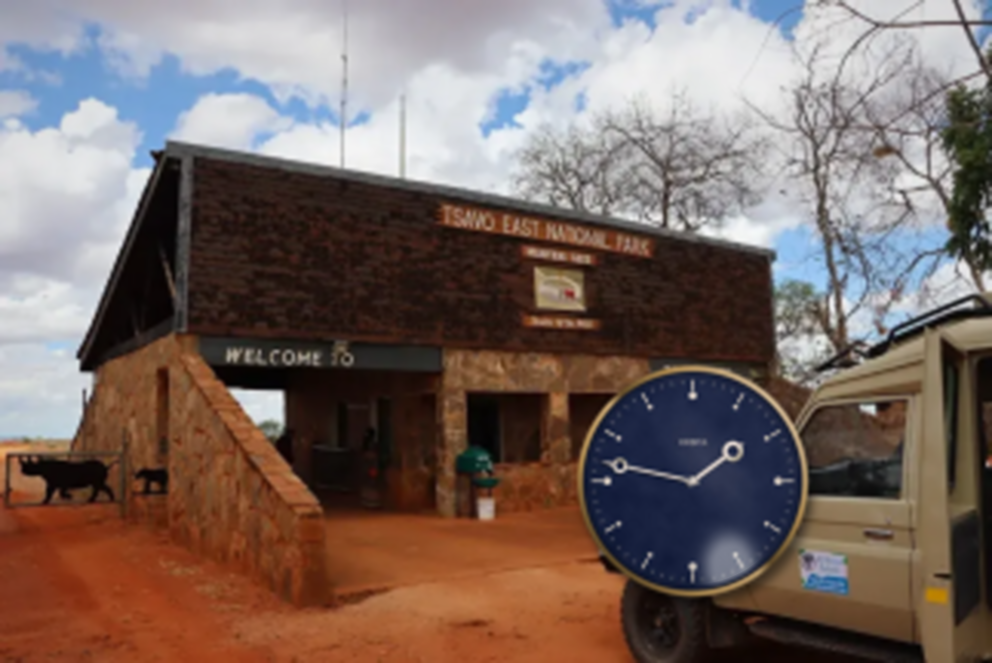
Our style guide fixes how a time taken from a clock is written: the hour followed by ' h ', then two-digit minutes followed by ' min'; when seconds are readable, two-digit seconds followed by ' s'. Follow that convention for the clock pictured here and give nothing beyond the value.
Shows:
1 h 47 min
